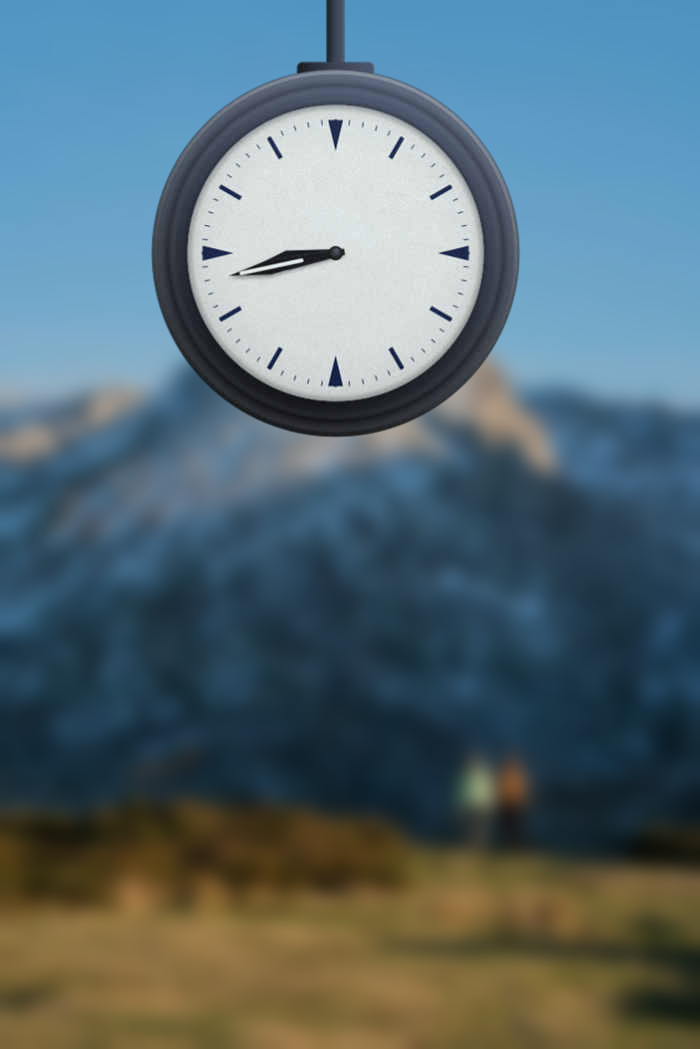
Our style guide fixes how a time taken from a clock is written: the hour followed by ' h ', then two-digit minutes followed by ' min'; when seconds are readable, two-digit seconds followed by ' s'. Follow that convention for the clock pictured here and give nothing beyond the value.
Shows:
8 h 43 min
